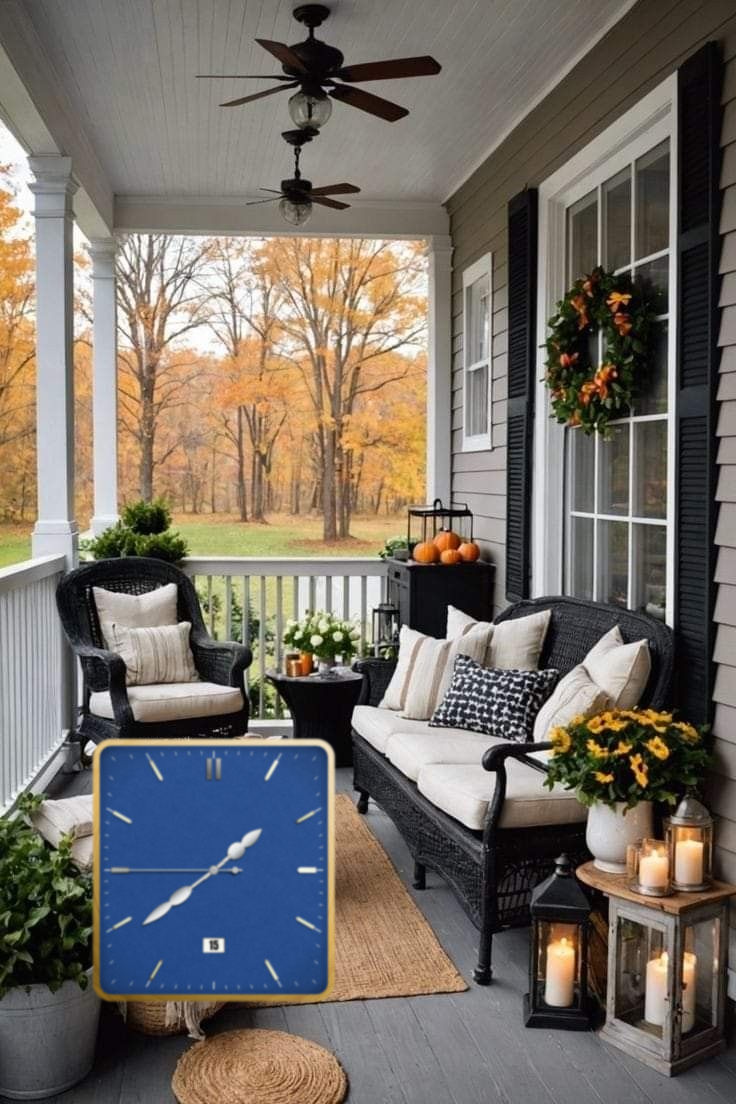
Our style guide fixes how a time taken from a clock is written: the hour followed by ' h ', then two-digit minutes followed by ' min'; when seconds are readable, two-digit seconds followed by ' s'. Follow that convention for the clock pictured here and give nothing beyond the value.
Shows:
1 h 38 min 45 s
